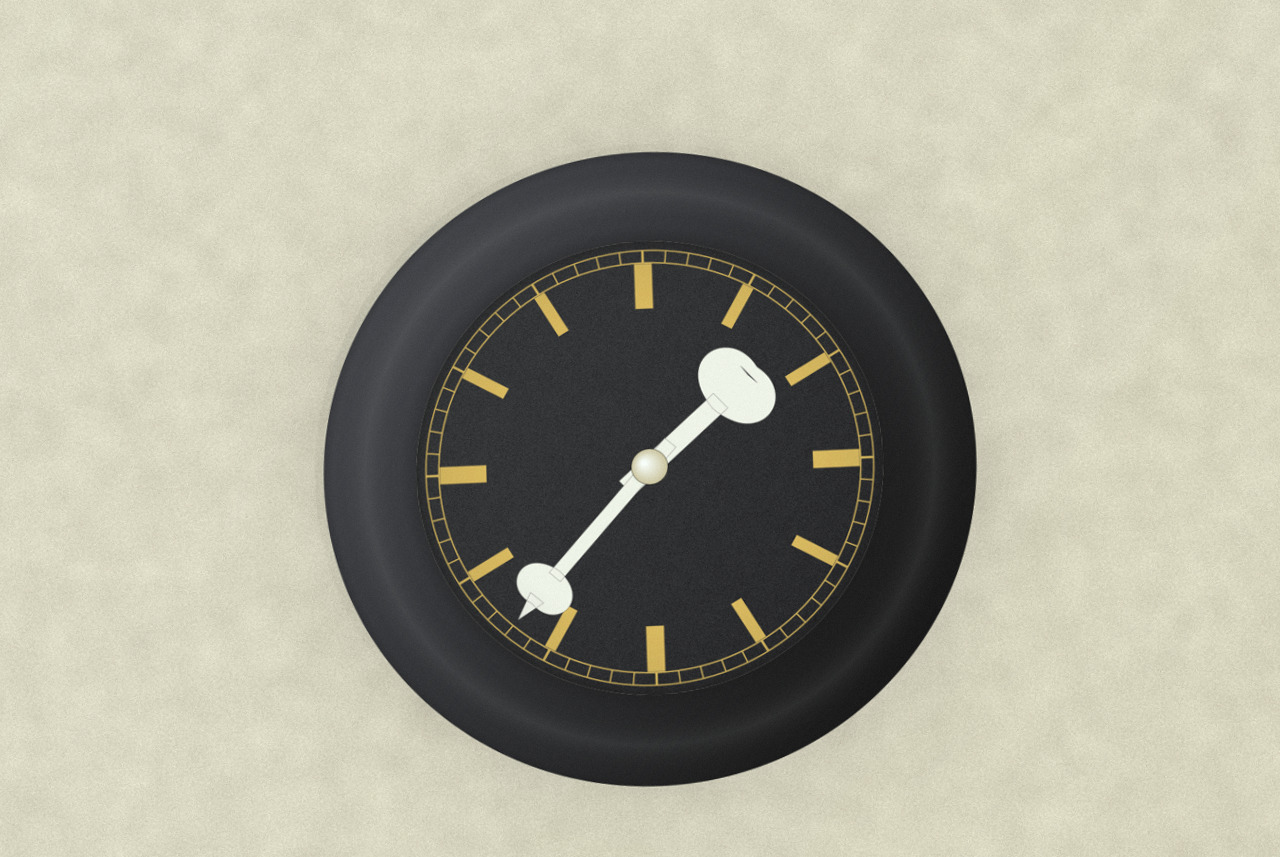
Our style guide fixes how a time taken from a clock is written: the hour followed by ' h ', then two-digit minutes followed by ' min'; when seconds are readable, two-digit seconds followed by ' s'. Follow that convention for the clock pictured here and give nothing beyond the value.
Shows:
1 h 37 min
